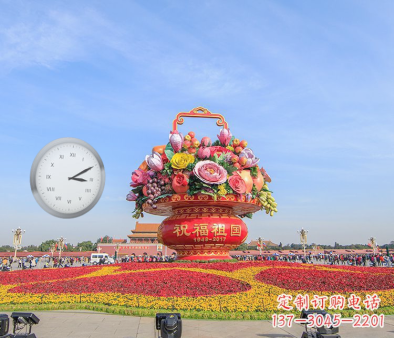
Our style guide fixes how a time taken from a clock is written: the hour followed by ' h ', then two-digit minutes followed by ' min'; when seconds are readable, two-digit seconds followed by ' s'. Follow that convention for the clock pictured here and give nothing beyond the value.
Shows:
3 h 10 min
